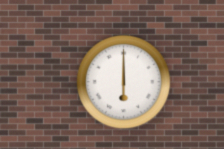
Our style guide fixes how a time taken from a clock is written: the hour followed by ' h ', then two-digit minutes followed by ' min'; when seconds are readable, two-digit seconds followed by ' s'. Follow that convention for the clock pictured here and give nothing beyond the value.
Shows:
6 h 00 min
